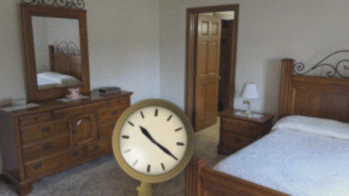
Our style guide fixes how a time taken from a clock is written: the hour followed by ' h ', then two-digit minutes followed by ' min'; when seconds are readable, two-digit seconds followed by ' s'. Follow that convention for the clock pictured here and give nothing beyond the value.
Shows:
10 h 20 min
